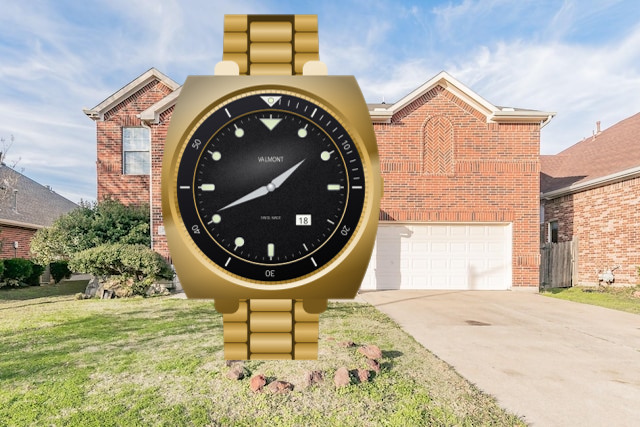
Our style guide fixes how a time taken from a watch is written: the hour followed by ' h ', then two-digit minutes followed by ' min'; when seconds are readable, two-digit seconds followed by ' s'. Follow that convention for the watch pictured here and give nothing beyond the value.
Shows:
1 h 41 min
